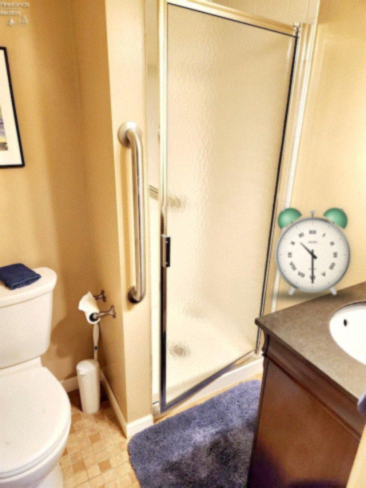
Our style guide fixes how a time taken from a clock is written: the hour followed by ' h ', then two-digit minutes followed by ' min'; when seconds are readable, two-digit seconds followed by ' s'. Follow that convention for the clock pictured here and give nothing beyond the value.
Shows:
10 h 30 min
